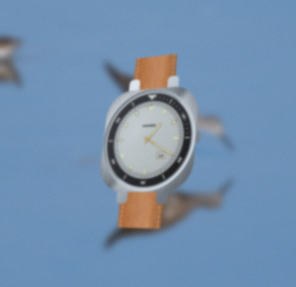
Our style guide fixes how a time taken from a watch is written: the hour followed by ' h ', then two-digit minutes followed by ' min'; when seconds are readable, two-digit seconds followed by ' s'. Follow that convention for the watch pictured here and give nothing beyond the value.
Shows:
1 h 20 min
